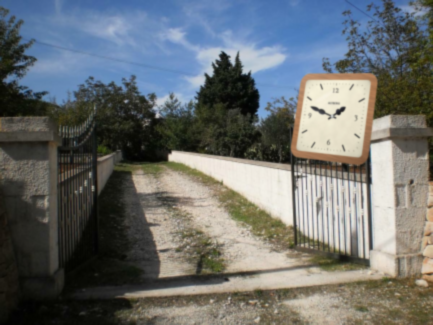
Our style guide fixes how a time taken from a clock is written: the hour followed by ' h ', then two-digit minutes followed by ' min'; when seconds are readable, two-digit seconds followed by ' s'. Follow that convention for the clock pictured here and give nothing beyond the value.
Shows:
1 h 48 min
